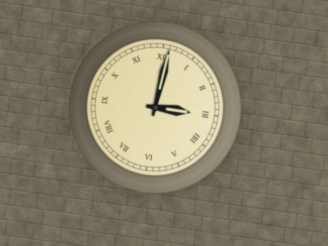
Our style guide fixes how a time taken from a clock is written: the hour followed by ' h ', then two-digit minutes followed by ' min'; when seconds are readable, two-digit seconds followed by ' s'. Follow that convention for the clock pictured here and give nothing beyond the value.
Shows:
3 h 01 min
